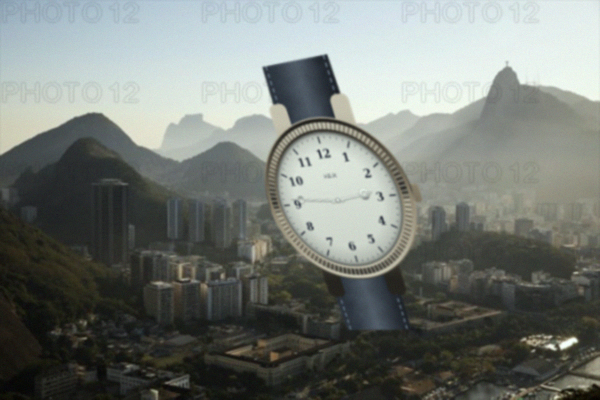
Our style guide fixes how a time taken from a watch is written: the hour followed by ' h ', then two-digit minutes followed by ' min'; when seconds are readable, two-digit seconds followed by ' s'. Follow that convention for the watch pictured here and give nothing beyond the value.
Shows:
2 h 46 min
